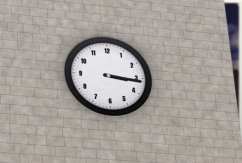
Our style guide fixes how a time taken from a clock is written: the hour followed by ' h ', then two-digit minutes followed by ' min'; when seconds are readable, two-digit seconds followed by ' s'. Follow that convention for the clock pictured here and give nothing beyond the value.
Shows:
3 h 16 min
